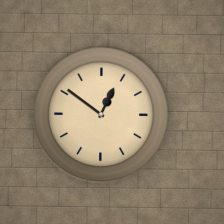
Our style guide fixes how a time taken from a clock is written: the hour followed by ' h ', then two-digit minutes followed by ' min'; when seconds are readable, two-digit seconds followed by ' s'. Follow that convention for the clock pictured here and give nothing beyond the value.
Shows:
12 h 51 min
